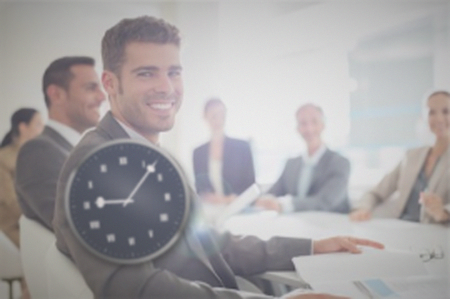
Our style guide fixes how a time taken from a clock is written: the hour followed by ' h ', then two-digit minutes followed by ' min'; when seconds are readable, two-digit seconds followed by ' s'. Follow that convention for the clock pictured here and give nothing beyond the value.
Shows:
9 h 07 min
